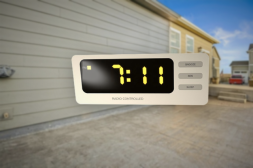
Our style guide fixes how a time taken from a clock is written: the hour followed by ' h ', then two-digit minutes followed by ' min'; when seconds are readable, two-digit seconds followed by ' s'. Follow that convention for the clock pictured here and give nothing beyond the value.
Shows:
7 h 11 min
